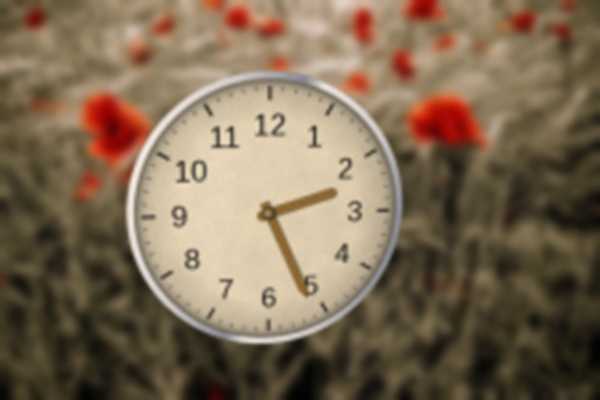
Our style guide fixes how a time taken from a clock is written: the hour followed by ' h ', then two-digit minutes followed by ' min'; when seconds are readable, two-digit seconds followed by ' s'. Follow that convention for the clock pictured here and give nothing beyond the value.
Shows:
2 h 26 min
